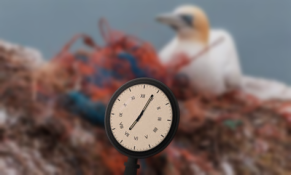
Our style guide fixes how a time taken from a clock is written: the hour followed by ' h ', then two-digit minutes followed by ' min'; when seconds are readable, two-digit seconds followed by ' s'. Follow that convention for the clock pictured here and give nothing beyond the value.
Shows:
7 h 04 min
